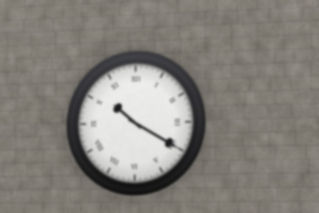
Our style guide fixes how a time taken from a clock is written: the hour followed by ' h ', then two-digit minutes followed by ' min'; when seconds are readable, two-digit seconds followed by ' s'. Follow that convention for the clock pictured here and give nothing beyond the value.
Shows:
10 h 20 min
